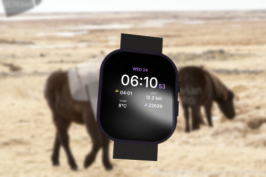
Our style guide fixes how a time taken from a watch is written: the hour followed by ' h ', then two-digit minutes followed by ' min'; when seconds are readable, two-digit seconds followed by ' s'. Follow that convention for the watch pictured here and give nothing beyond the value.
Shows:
6 h 10 min
